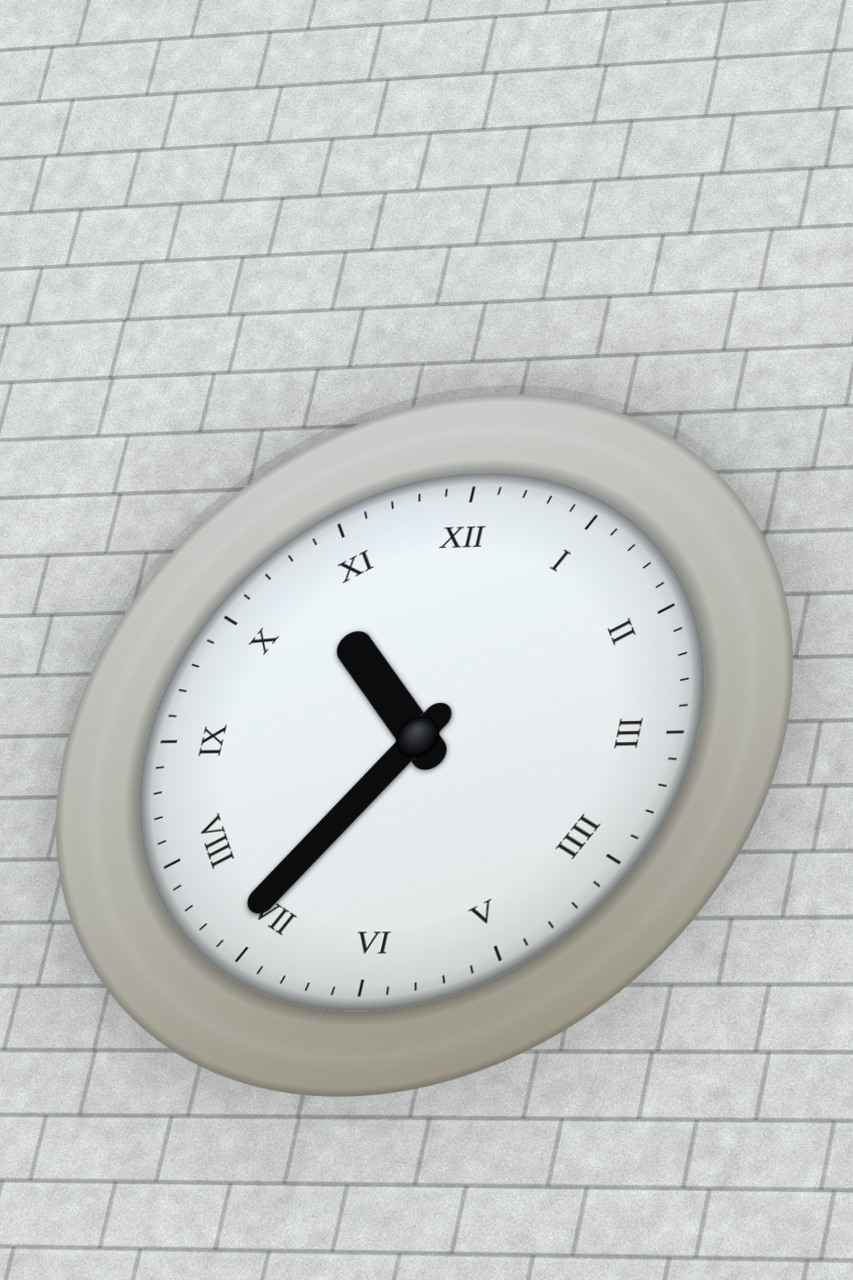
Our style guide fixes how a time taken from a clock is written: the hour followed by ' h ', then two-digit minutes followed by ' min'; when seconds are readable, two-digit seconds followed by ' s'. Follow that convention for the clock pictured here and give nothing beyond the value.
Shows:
10 h 36 min
